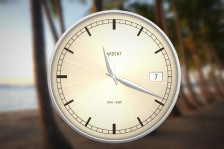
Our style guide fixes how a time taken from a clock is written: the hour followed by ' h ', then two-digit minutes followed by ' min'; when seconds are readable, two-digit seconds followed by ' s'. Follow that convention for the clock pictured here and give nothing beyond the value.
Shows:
11 h 19 min
